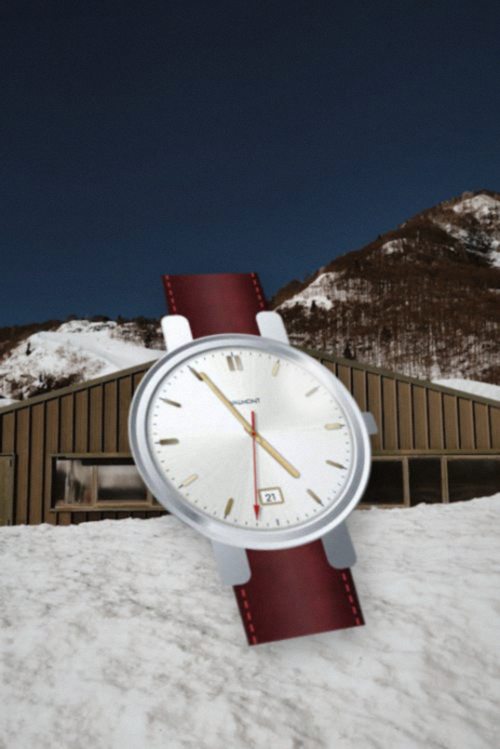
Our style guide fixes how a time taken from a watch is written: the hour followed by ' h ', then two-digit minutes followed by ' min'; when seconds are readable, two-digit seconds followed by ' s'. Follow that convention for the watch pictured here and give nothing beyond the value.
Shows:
4 h 55 min 32 s
